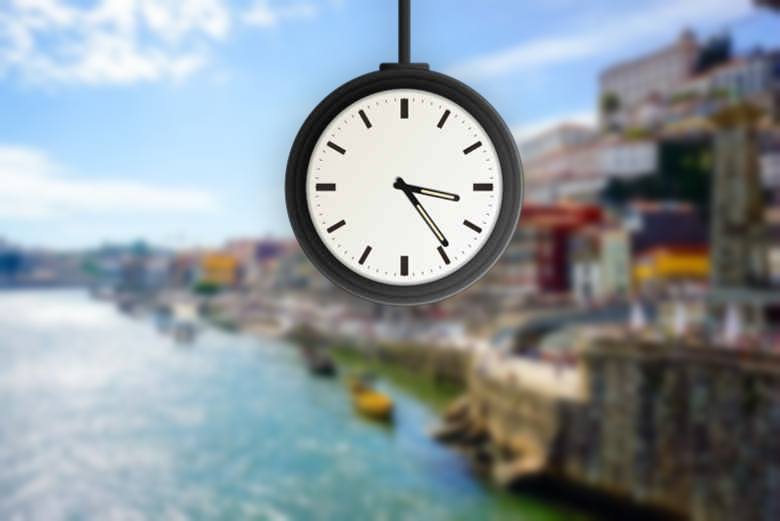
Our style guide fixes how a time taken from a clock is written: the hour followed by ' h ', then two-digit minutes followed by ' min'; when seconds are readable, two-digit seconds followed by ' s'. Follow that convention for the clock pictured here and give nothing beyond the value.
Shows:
3 h 24 min
